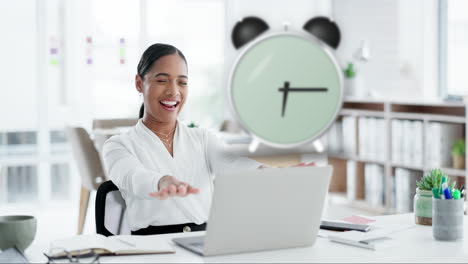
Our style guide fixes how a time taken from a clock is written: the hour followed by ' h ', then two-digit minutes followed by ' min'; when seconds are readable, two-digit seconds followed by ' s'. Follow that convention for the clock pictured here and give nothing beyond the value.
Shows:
6 h 15 min
